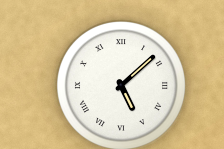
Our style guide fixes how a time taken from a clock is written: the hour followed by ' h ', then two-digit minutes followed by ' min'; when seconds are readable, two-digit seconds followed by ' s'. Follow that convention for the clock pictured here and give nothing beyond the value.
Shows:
5 h 08 min
